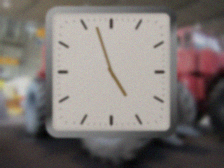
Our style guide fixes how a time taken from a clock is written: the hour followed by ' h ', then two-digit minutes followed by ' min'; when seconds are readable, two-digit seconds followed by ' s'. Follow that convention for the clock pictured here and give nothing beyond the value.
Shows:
4 h 57 min
